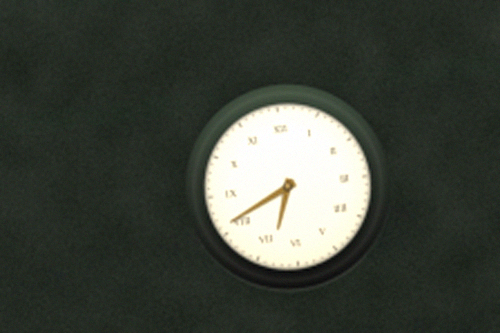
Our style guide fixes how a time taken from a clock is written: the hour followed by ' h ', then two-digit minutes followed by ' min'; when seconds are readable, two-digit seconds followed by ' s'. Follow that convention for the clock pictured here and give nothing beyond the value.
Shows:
6 h 41 min
